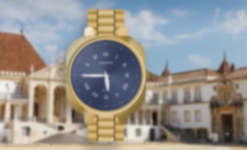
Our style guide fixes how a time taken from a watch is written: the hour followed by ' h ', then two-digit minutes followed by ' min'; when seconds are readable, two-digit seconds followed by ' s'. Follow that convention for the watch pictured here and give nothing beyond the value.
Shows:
5 h 45 min
